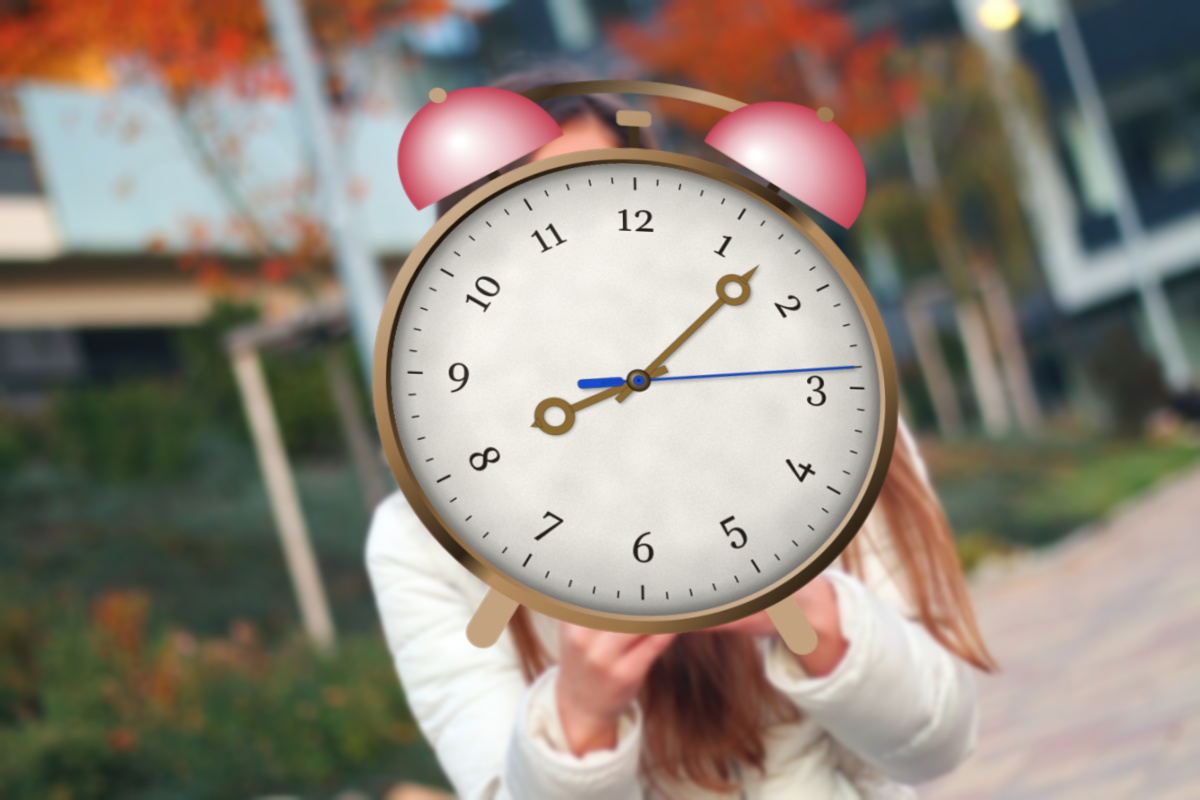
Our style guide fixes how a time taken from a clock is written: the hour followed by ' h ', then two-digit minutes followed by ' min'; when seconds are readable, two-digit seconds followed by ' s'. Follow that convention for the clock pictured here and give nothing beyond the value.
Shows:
8 h 07 min 14 s
